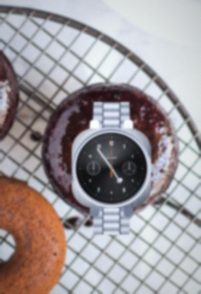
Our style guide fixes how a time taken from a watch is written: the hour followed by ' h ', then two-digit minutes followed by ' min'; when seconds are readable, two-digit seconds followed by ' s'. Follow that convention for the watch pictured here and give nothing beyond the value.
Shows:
4 h 54 min
